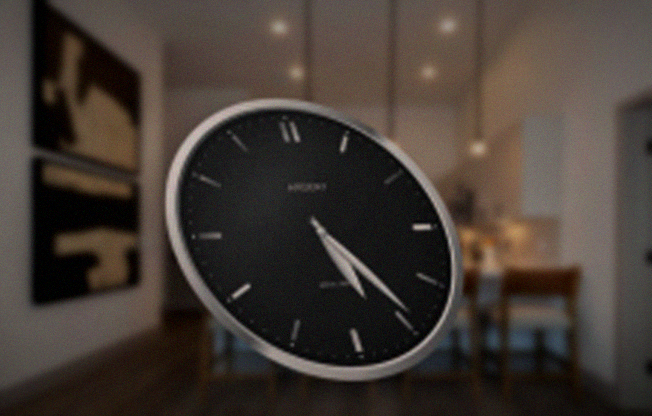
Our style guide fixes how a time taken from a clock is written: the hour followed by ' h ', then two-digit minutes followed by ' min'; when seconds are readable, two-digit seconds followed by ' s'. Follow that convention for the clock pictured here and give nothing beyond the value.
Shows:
5 h 24 min
